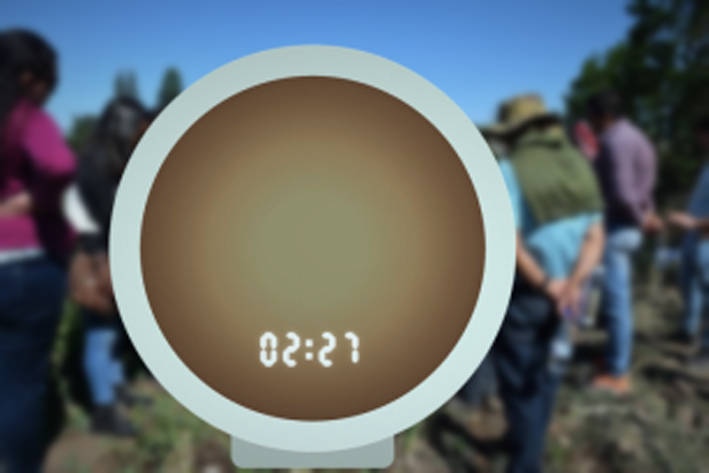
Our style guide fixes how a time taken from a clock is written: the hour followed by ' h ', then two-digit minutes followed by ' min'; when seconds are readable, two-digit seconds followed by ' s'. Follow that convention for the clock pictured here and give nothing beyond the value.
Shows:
2 h 27 min
